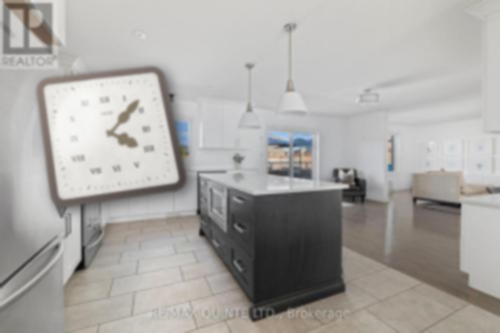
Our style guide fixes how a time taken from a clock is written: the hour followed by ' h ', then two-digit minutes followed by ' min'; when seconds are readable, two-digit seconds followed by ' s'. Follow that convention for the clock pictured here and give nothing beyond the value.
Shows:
4 h 08 min
